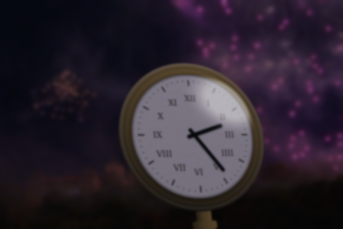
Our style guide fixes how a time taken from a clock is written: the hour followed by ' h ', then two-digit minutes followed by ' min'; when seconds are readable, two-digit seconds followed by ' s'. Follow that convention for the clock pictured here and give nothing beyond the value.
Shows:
2 h 24 min
